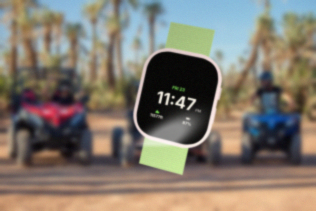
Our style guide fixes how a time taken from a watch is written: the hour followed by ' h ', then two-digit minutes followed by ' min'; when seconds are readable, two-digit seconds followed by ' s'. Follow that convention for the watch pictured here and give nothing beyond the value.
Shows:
11 h 47 min
